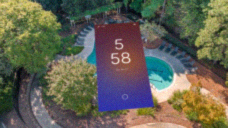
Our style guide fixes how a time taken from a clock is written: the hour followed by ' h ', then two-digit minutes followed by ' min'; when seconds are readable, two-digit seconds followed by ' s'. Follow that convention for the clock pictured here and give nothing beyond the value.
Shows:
5 h 58 min
